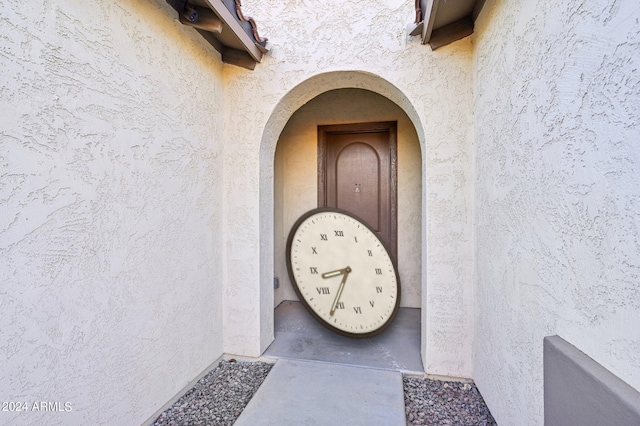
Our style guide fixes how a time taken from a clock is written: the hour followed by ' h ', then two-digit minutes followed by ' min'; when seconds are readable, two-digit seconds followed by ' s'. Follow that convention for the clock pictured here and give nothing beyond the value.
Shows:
8 h 36 min
